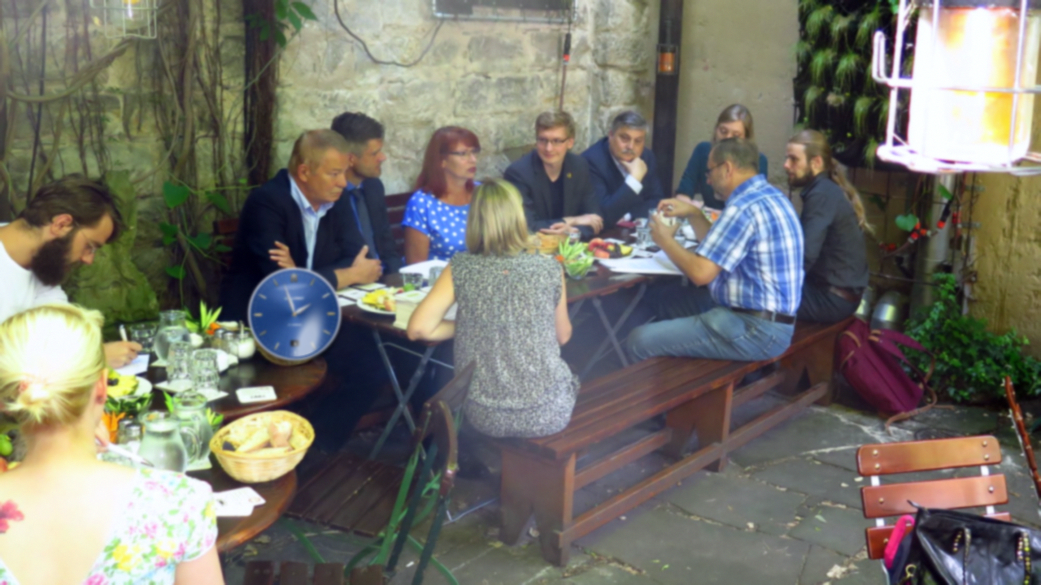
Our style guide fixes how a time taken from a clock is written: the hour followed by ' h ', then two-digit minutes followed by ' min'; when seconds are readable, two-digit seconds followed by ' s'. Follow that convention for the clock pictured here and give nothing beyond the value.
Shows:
1 h 57 min
